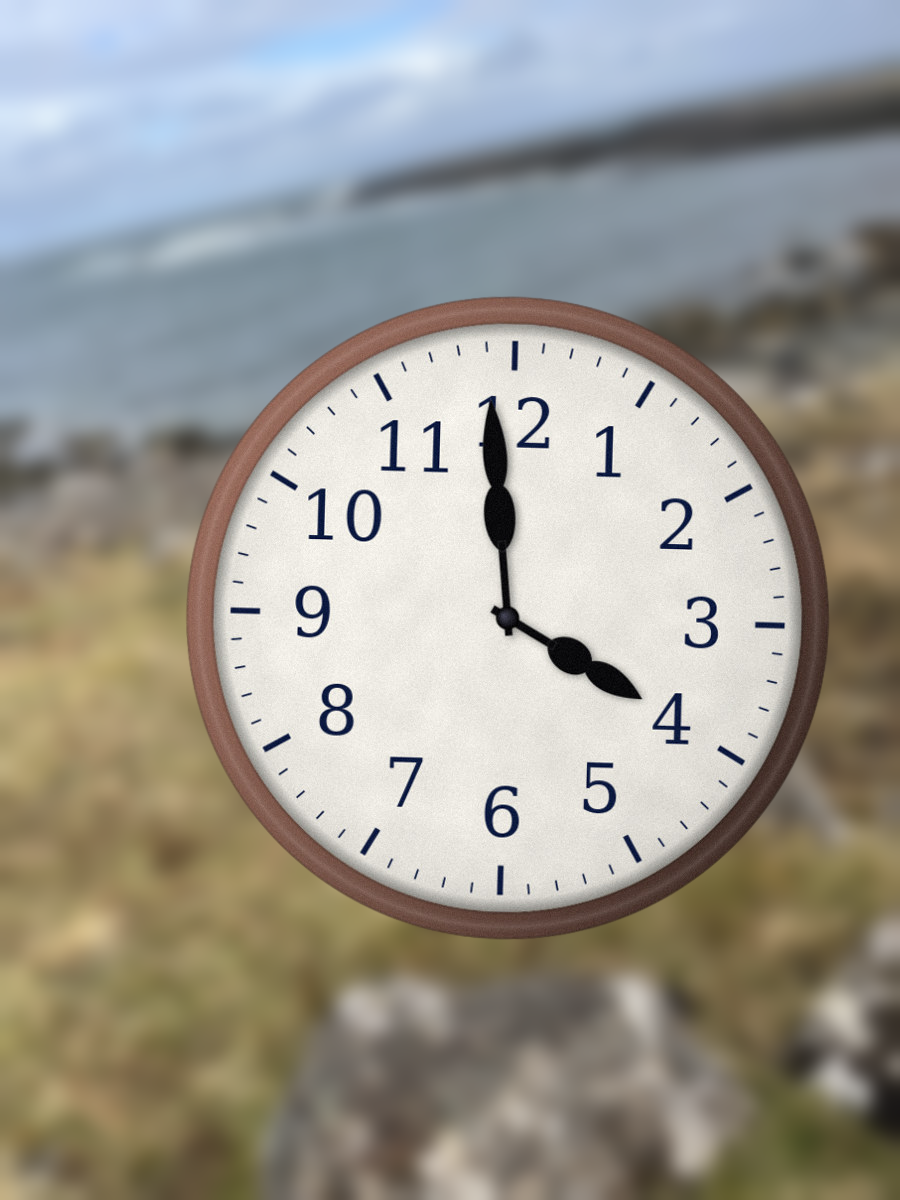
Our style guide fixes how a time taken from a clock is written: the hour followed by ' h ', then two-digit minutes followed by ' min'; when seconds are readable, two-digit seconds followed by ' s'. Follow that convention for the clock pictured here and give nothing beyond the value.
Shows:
3 h 59 min
